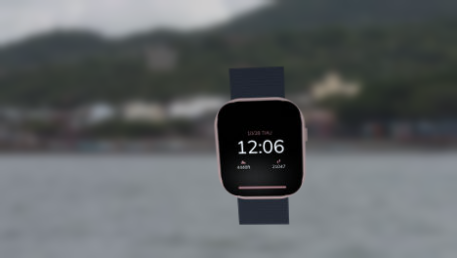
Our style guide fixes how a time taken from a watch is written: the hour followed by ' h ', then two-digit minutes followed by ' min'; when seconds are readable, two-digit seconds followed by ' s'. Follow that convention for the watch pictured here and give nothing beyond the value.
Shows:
12 h 06 min
